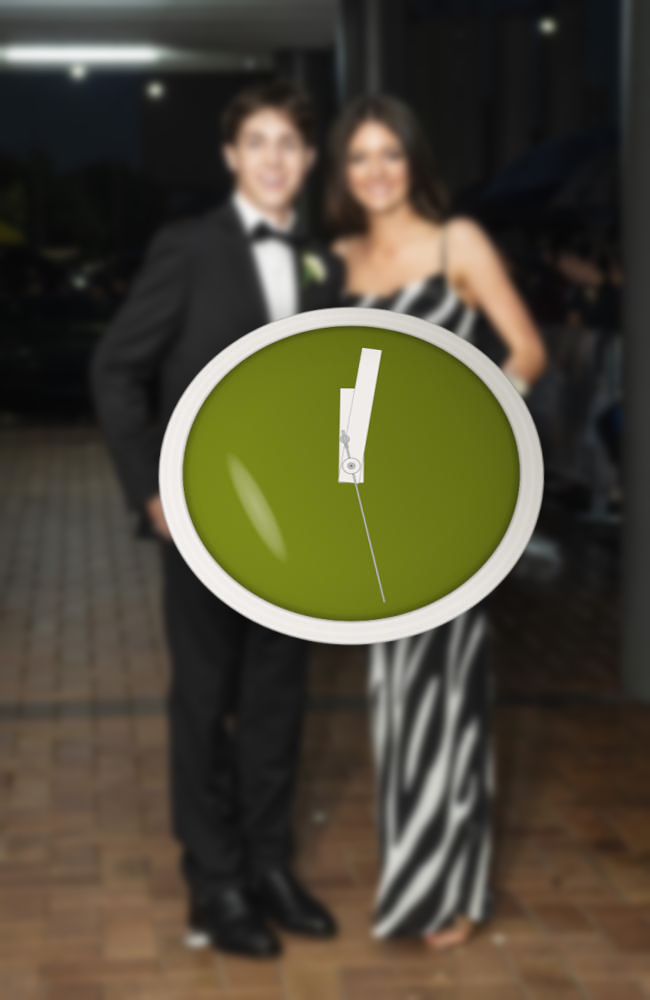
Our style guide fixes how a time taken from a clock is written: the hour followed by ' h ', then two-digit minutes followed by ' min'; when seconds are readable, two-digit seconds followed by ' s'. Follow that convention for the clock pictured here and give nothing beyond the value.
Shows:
12 h 01 min 28 s
